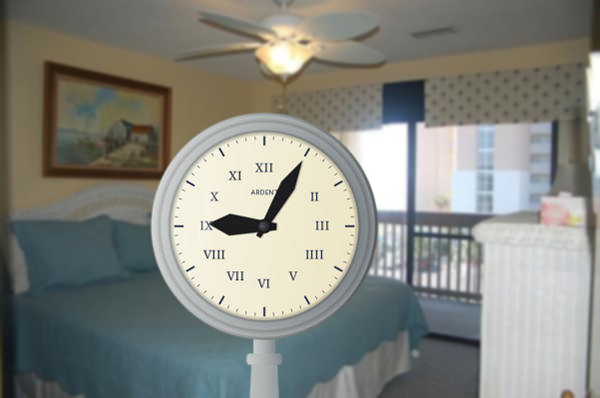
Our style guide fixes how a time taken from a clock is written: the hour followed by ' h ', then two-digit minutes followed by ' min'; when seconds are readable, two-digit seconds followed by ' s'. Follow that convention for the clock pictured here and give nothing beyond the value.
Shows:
9 h 05 min
